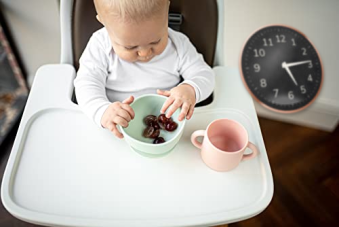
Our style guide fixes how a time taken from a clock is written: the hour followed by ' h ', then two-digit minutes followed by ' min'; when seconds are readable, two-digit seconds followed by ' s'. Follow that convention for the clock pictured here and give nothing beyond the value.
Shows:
5 h 14 min
